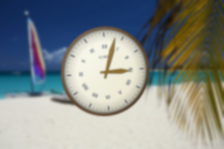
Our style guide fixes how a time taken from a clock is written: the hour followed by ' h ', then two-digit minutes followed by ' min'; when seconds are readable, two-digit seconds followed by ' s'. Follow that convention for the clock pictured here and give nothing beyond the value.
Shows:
3 h 03 min
